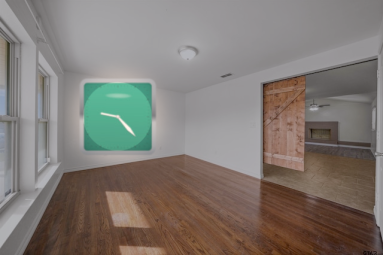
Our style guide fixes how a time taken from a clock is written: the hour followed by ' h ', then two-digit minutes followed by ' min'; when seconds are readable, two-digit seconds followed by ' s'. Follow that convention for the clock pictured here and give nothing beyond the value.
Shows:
9 h 23 min
